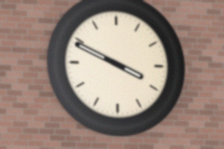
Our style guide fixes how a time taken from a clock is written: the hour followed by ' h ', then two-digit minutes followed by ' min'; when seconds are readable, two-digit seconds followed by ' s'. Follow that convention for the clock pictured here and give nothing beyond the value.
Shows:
3 h 49 min
